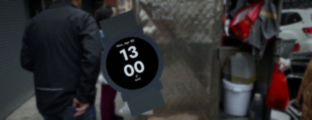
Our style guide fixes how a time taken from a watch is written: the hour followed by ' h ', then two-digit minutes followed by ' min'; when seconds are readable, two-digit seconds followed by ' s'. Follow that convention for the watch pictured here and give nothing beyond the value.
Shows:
13 h 00 min
